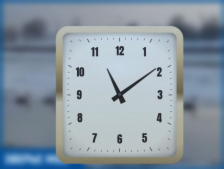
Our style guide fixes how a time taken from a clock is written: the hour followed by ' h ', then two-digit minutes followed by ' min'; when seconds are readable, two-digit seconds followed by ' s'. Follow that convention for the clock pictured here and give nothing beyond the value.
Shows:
11 h 09 min
